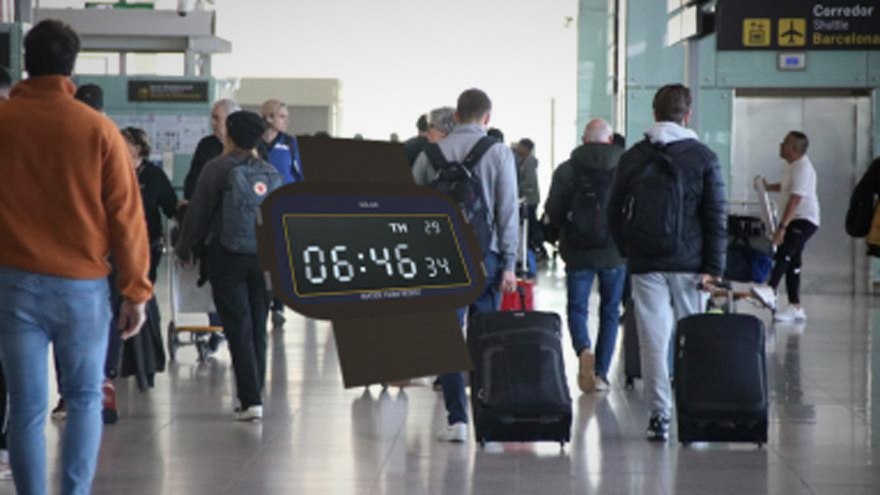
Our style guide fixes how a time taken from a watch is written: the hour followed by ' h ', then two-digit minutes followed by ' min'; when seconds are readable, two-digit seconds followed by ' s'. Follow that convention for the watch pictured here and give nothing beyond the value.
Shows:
6 h 46 min 34 s
